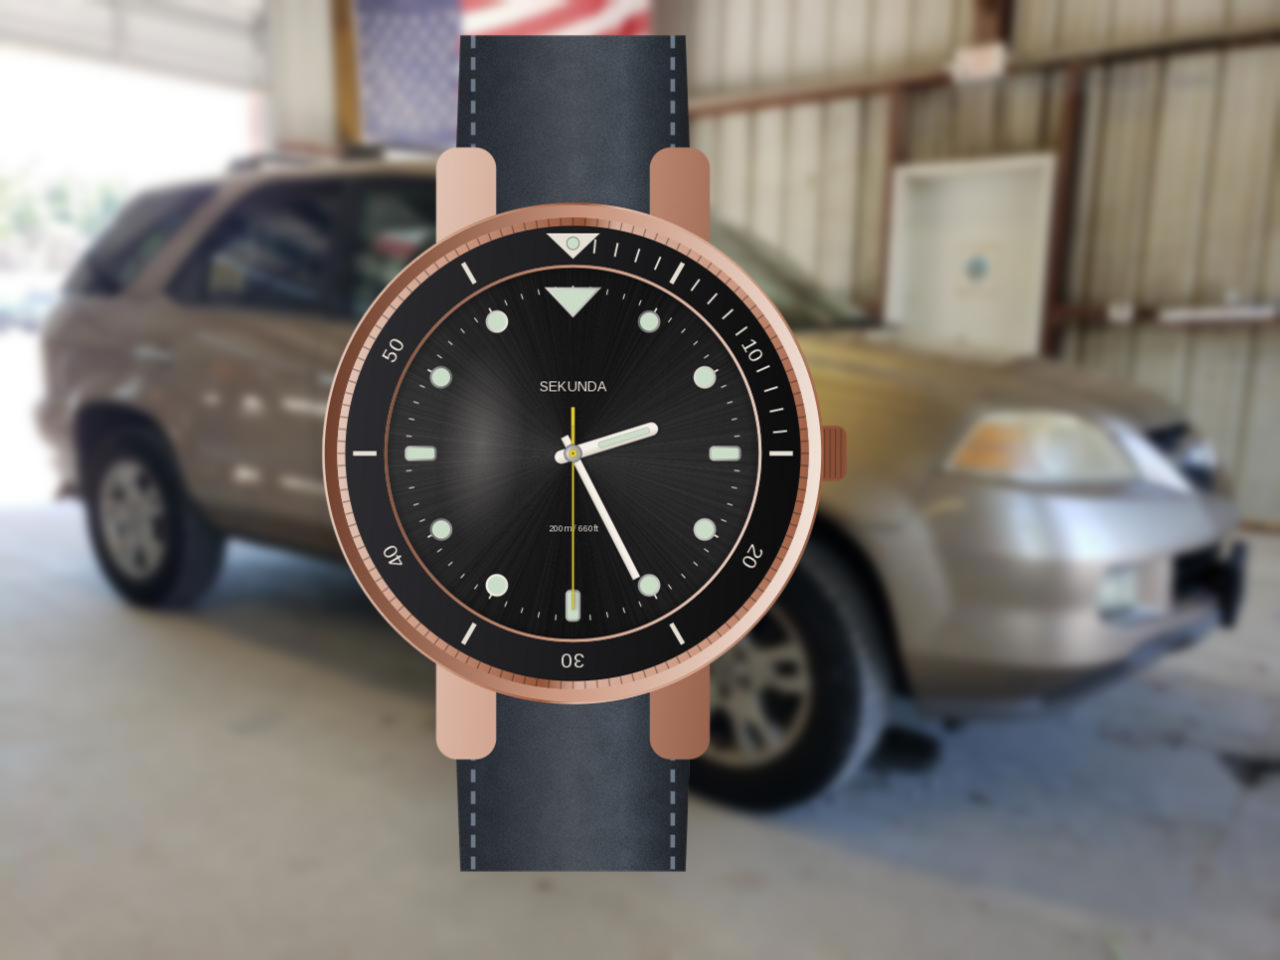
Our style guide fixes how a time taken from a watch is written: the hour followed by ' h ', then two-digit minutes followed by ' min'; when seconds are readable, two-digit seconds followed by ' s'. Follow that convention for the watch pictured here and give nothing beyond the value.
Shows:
2 h 25 min 30 s
